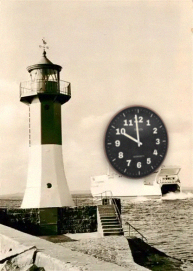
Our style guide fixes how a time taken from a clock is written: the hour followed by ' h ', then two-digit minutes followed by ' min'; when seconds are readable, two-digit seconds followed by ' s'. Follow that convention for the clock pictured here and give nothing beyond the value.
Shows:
9 h 59 min
